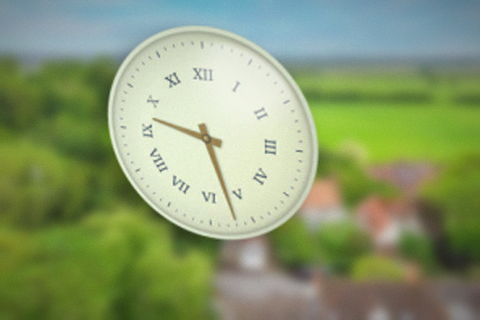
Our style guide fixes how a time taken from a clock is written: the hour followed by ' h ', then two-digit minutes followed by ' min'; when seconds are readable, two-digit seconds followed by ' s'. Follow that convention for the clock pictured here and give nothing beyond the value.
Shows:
9 h 27 min
